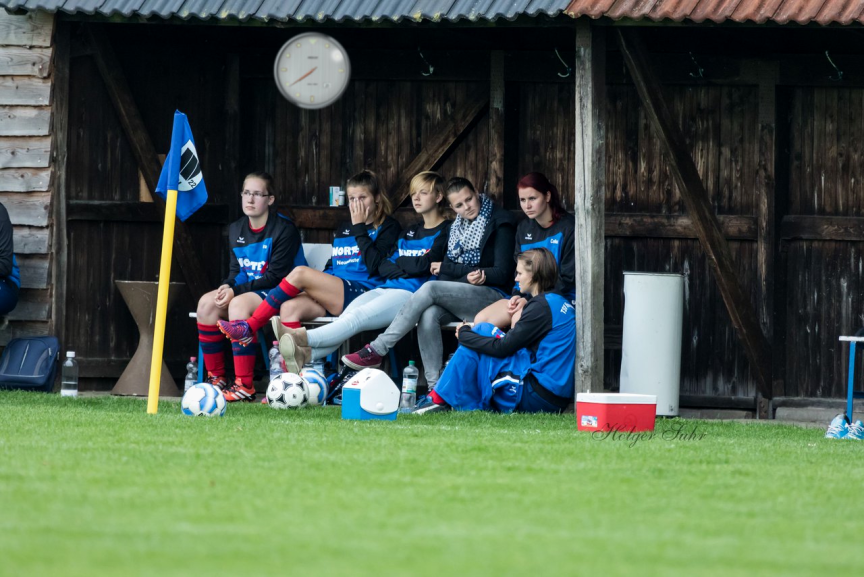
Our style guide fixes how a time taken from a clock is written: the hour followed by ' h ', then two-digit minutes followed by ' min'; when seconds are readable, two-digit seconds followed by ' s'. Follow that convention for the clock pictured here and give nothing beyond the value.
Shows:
7 h 39 min
